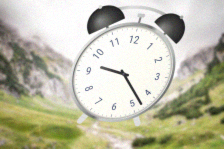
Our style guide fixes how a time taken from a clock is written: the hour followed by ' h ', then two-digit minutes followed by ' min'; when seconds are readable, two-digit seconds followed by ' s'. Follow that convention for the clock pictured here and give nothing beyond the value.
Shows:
9 h 23 min
